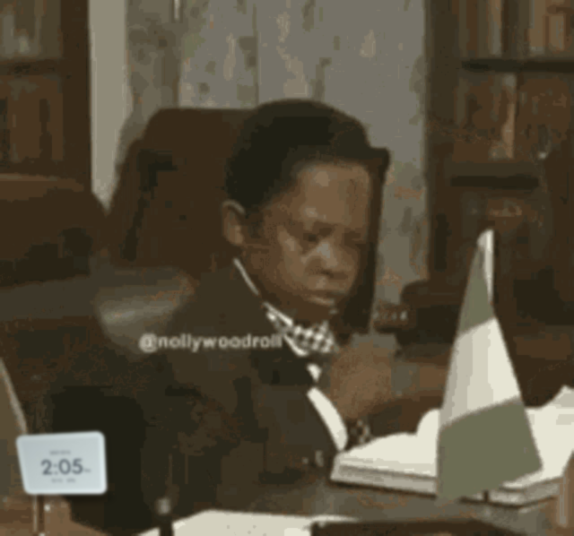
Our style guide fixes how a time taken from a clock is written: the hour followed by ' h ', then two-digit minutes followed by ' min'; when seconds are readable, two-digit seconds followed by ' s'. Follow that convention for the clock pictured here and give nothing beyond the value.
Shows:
2 h 05 min
